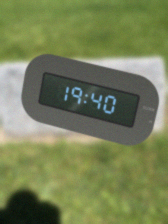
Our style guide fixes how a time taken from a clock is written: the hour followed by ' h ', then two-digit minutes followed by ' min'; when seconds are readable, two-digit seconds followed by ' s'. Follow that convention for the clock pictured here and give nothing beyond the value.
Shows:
19 h 40 min
